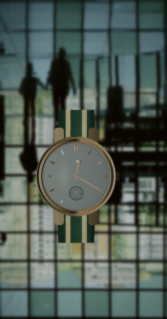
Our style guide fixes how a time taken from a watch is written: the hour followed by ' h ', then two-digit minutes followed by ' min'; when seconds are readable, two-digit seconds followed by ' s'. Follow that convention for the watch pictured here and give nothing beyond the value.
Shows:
12 h 20 min
